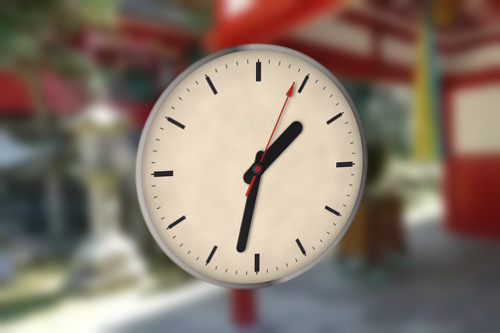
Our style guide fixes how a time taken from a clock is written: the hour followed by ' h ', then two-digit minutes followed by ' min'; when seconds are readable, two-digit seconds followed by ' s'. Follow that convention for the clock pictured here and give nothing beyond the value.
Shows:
1 h 32 min 04 s
